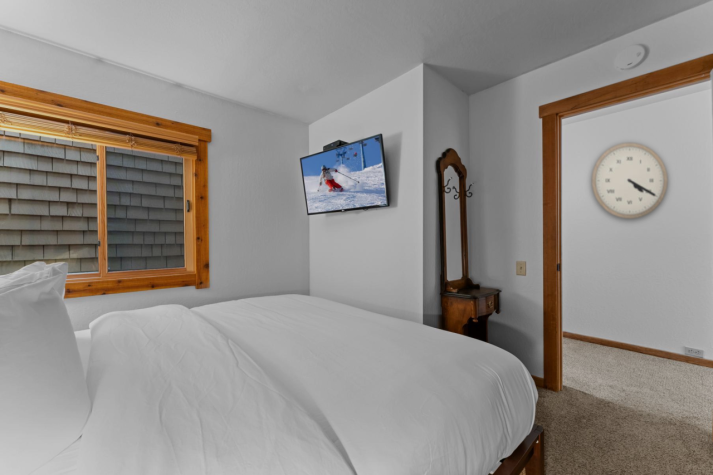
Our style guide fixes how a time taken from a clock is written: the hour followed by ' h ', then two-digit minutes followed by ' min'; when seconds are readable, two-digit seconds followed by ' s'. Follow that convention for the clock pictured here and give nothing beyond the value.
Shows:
4 h 20 min
